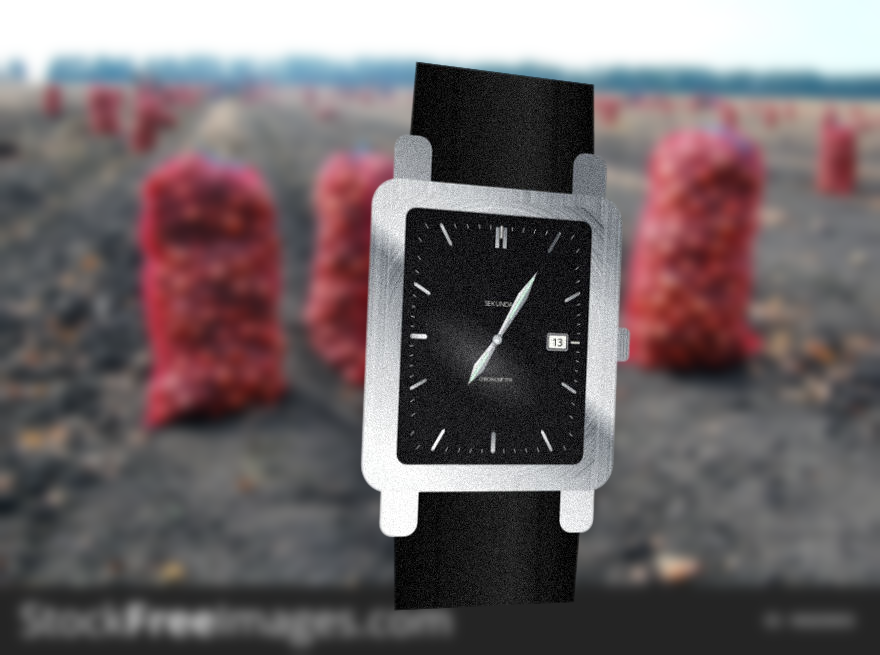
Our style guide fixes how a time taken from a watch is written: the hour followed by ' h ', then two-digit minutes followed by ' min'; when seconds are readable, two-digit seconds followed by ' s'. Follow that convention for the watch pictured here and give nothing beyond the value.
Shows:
7 h 05 min
